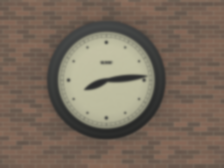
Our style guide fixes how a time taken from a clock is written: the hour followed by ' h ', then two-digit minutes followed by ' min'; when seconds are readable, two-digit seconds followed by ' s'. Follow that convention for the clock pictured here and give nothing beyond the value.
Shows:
8 h 14 min
